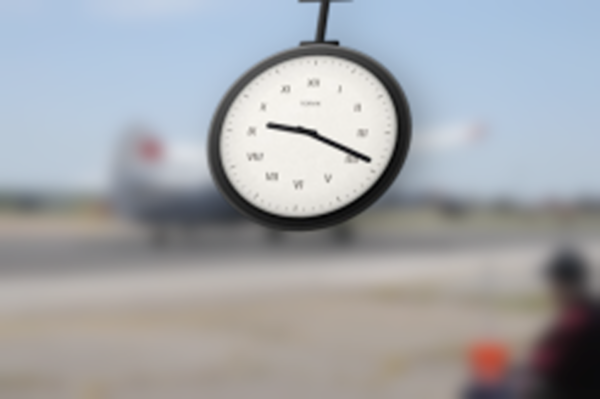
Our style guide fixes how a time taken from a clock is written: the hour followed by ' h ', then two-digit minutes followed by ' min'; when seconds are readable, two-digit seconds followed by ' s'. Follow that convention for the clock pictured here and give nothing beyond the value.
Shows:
9 h 19 min
